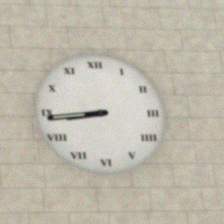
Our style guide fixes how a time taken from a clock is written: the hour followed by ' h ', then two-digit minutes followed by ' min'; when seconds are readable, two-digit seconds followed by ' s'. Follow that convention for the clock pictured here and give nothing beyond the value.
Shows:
8 h 44 min
